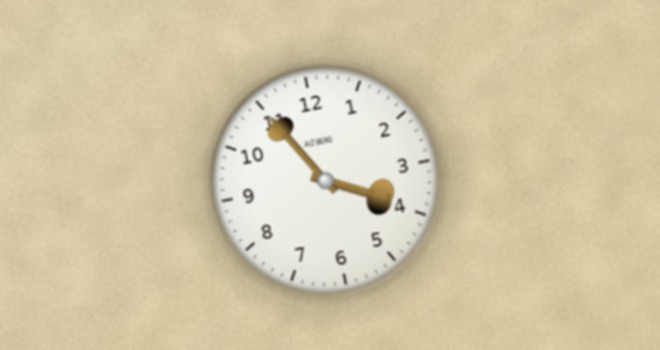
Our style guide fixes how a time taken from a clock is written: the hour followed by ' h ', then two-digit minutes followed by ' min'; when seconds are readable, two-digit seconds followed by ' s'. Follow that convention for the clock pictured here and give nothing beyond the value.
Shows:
3 h 55 min
